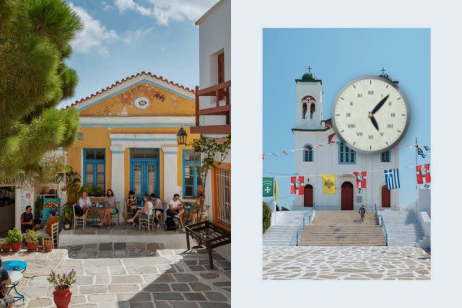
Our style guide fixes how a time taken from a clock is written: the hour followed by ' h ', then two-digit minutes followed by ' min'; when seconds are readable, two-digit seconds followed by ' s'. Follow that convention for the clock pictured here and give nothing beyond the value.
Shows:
5 h 07 min
